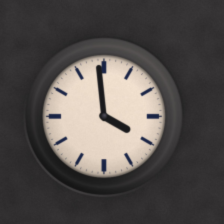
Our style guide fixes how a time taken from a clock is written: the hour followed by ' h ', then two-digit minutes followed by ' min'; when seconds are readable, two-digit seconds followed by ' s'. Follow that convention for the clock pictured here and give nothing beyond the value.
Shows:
3 h 59 min
